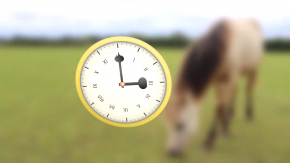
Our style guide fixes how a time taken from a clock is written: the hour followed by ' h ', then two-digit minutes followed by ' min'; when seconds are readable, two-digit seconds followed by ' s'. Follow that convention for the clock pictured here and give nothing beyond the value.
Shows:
3 h 00 min
